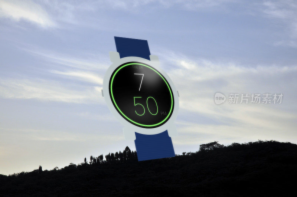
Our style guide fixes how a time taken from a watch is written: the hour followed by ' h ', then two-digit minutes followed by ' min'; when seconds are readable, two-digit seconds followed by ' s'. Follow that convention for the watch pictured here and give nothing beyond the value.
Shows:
7 h 50 min
